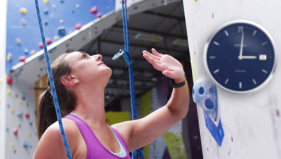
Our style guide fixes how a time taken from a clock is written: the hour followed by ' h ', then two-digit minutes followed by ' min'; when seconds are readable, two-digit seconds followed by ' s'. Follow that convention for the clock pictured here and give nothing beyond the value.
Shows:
3 h 01 min
